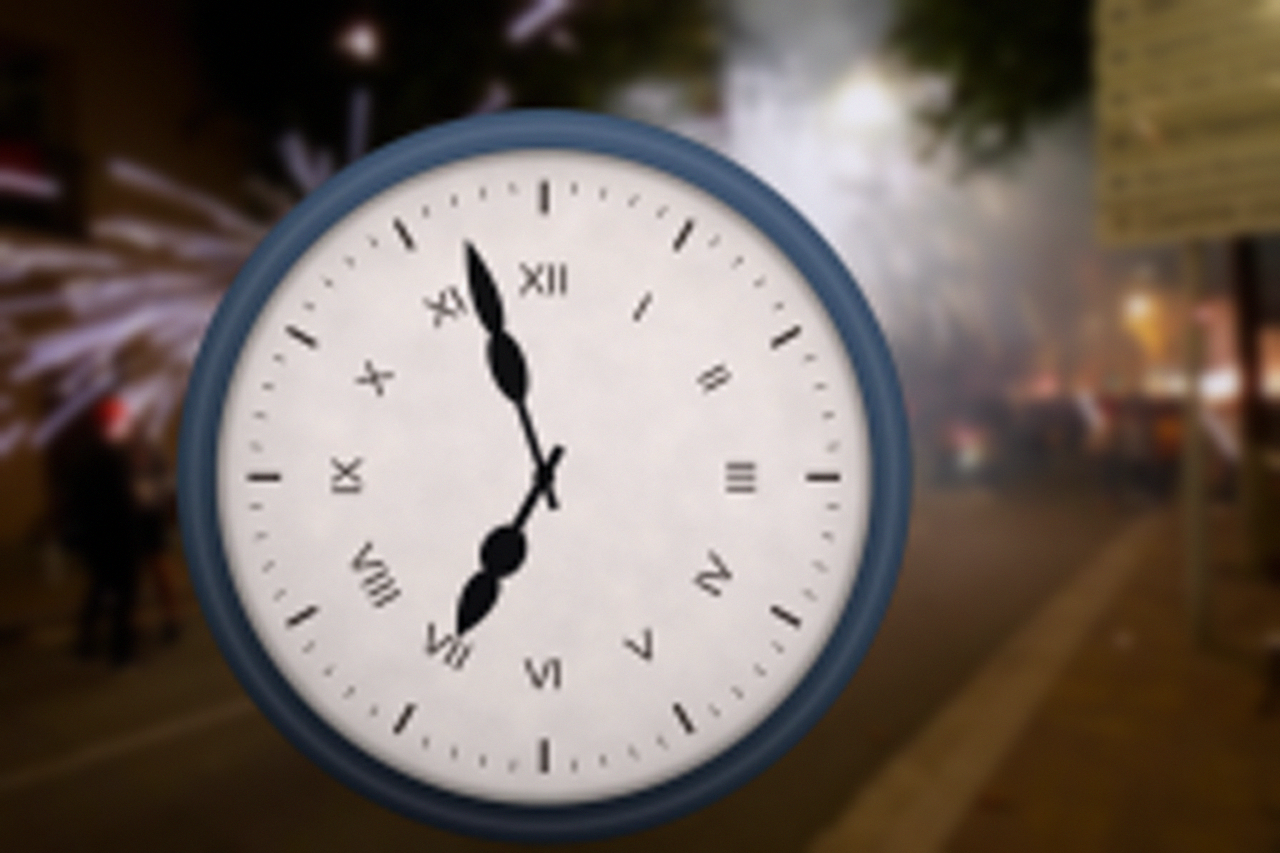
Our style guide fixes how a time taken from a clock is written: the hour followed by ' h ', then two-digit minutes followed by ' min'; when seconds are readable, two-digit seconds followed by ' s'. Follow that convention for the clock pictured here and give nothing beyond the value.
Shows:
6 h 57 min
